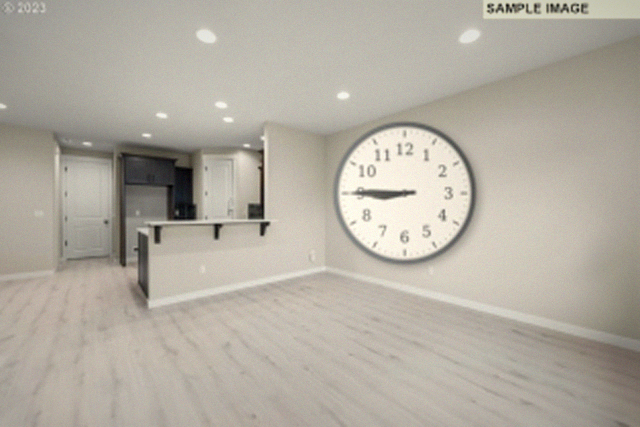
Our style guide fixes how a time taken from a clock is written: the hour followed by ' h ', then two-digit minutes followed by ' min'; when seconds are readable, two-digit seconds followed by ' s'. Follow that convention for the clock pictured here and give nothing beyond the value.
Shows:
8 h 45 min
